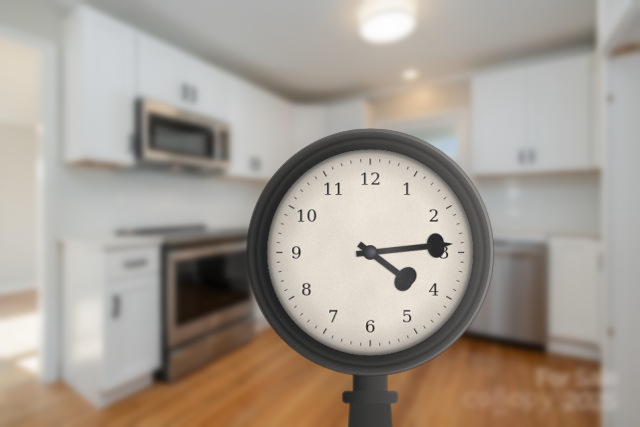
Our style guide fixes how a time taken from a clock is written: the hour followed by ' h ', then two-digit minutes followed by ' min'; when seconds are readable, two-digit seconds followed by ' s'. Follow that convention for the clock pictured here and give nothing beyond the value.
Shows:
4 h 14 min
